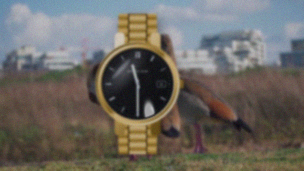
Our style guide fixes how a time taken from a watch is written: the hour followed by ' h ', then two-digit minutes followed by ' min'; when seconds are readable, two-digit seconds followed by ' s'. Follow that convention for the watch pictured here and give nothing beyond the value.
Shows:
11 h 30 min
